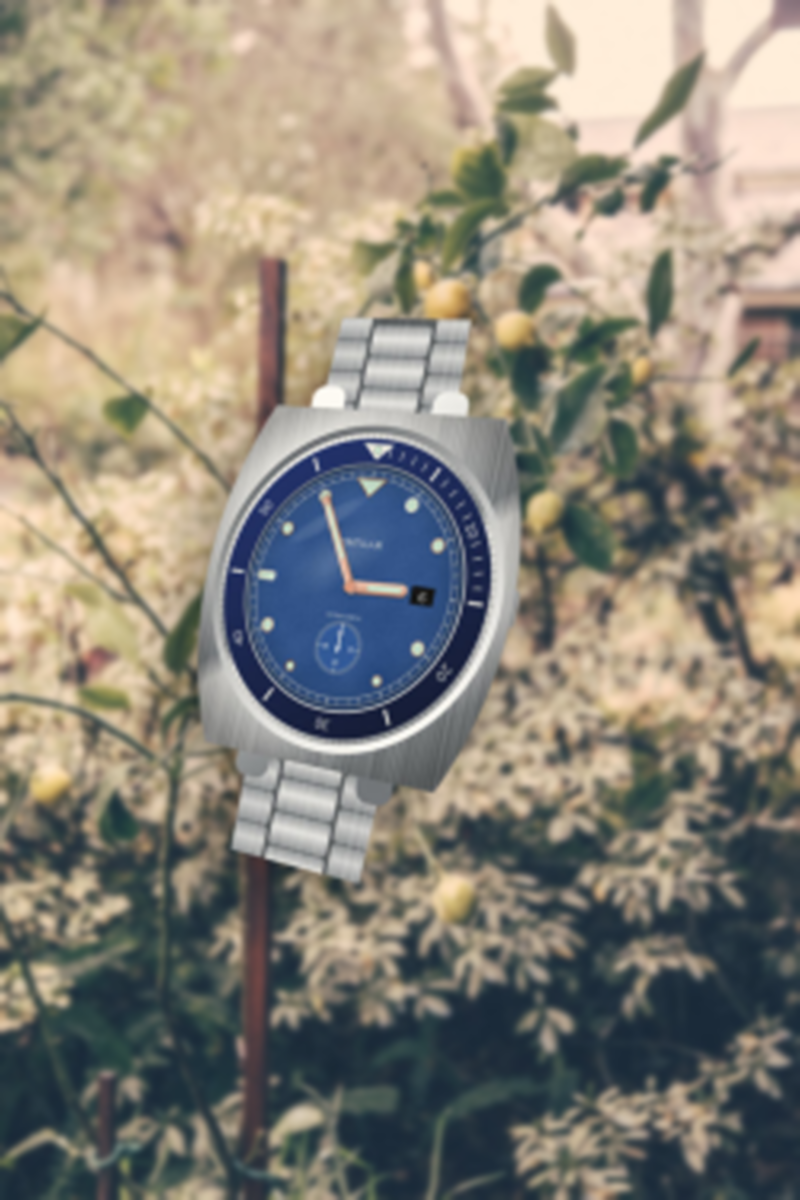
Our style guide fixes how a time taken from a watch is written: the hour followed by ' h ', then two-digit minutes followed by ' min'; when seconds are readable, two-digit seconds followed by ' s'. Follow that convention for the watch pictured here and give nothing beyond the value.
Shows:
2 h 55 min
